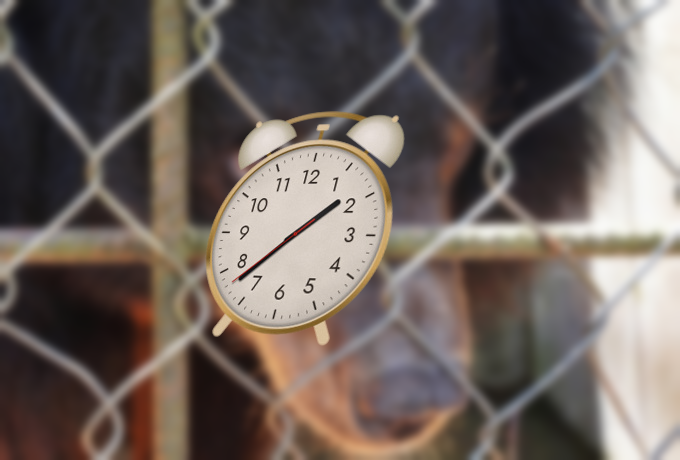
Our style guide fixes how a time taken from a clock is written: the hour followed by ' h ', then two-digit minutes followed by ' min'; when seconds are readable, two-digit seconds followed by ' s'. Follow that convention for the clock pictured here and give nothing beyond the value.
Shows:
1 h 37 min 38 s
